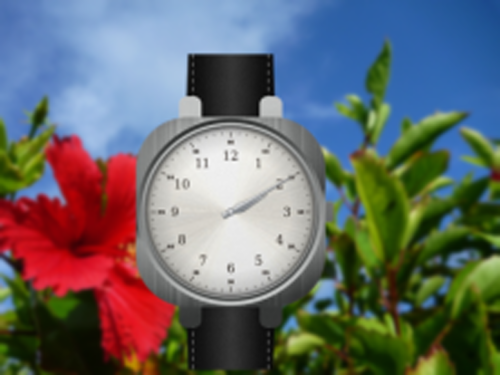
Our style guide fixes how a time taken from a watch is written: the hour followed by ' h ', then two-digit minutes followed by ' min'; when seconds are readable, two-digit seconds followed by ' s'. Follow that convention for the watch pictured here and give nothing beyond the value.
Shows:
2 h 10 min
